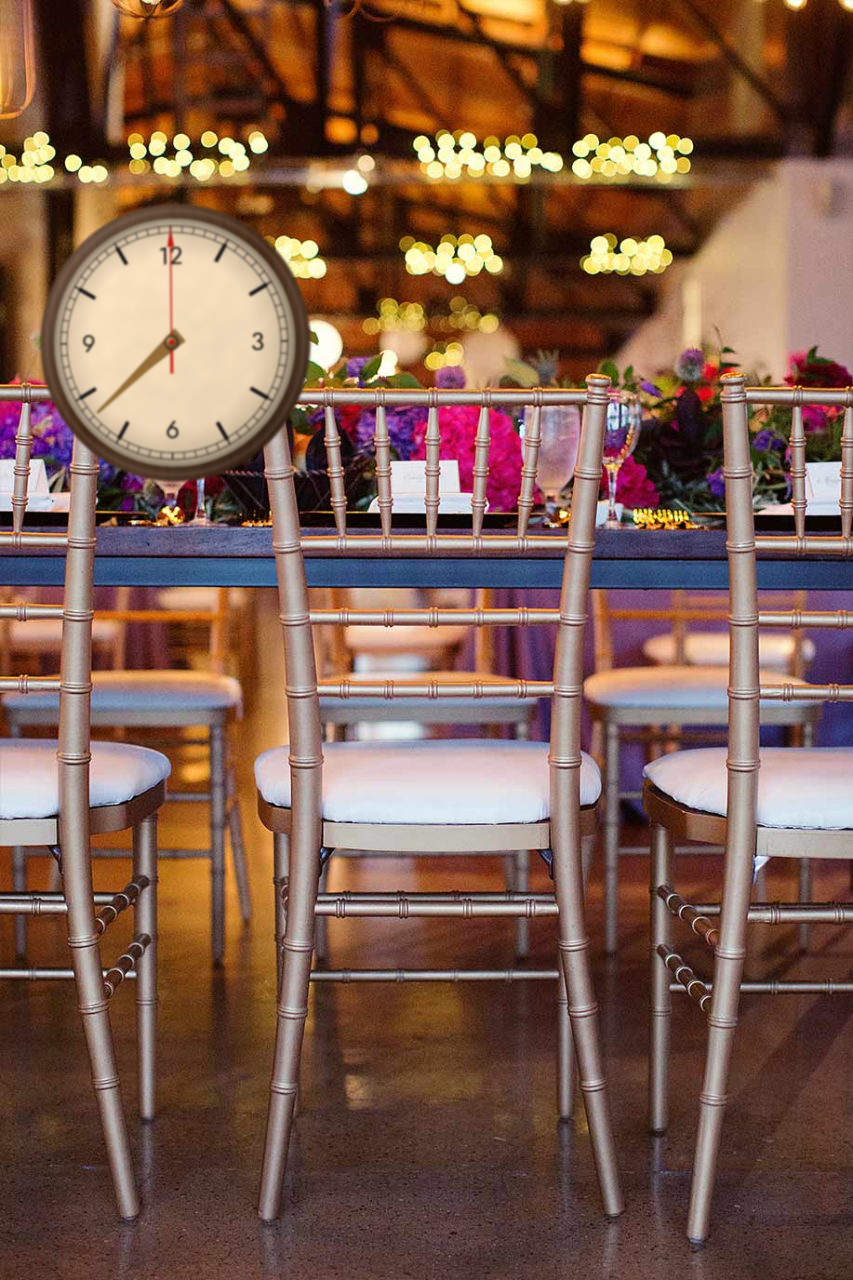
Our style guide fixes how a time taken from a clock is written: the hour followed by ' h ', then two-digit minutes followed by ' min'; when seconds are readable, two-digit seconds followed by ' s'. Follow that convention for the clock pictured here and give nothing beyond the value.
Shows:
7 h 38 min 00 s
